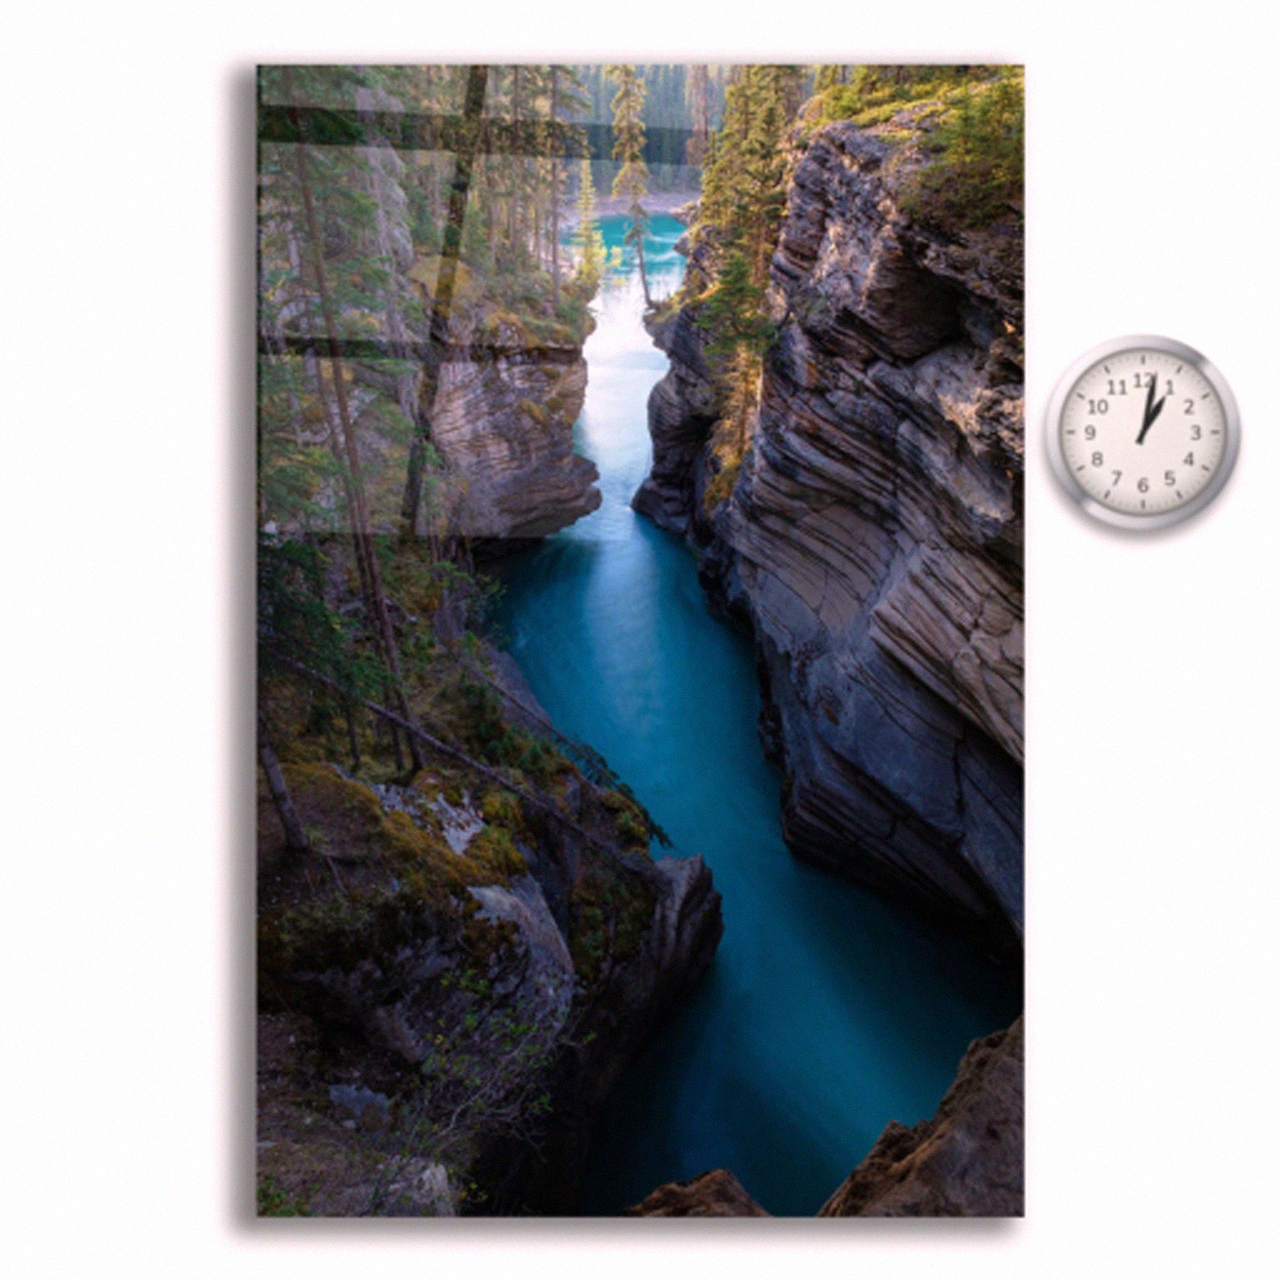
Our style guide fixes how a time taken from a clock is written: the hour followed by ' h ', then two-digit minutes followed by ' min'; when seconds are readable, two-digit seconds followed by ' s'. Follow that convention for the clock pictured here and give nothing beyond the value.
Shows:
1 h 02 min
